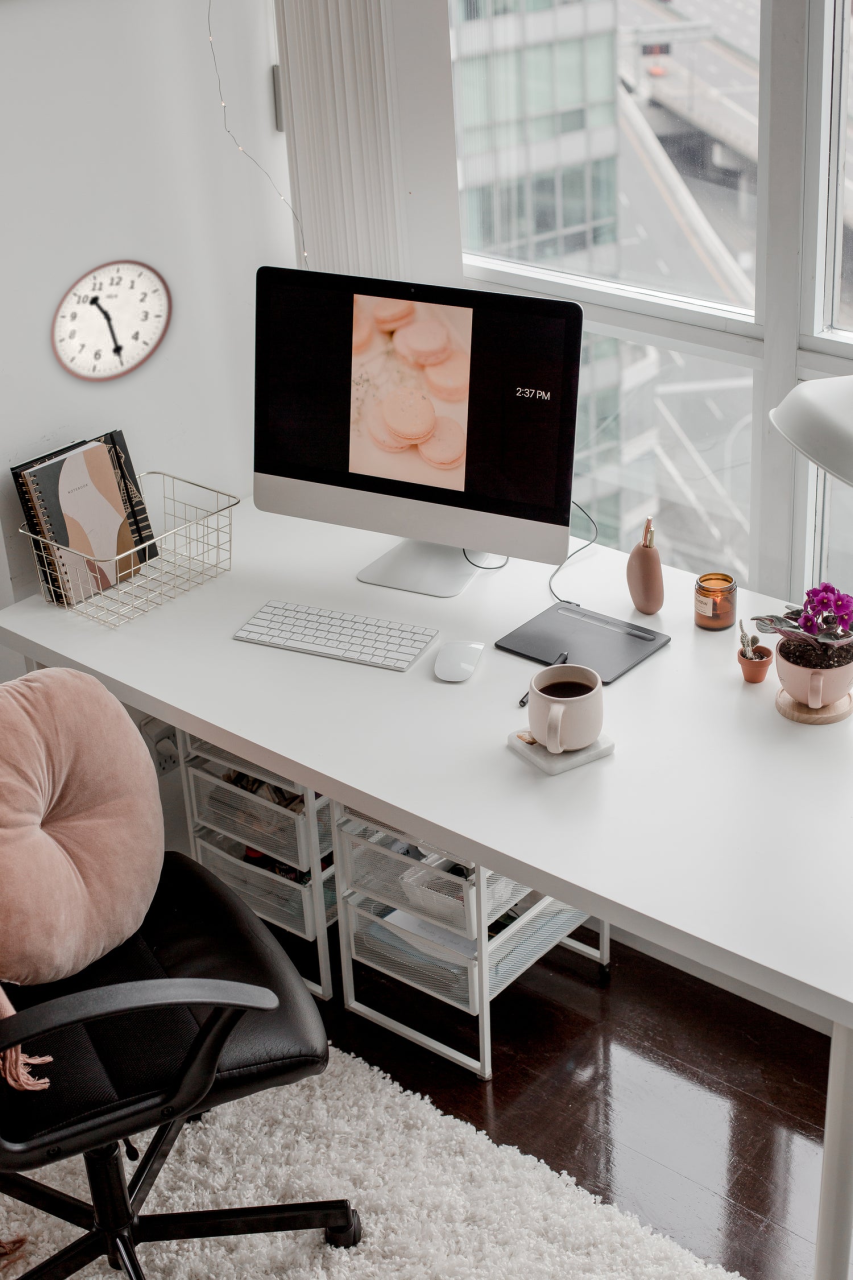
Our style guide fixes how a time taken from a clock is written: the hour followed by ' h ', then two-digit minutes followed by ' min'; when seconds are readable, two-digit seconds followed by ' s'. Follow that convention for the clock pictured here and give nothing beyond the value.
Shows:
10 h 25 min
